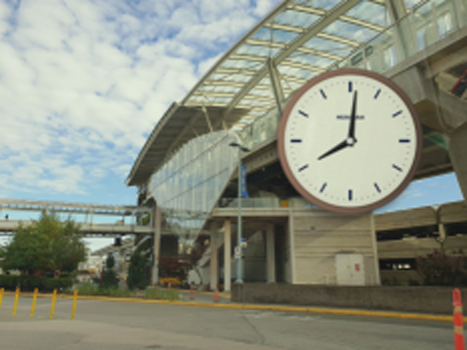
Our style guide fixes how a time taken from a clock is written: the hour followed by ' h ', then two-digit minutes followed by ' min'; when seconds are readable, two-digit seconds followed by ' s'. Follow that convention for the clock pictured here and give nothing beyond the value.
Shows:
8 h 01 min
